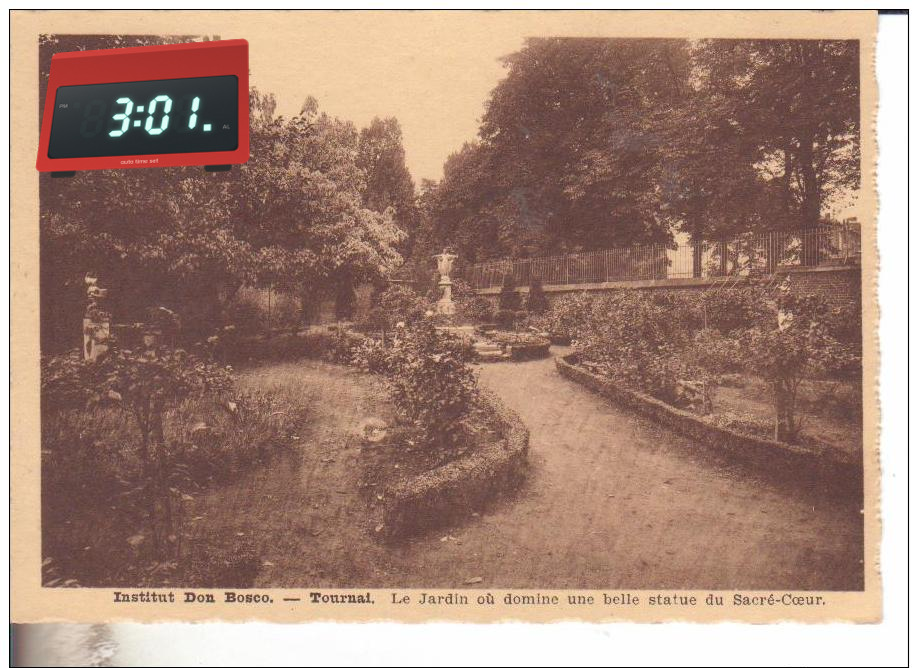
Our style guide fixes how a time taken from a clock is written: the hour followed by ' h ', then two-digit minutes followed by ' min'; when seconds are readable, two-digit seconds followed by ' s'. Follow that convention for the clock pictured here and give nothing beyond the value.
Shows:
3 h 01 min
